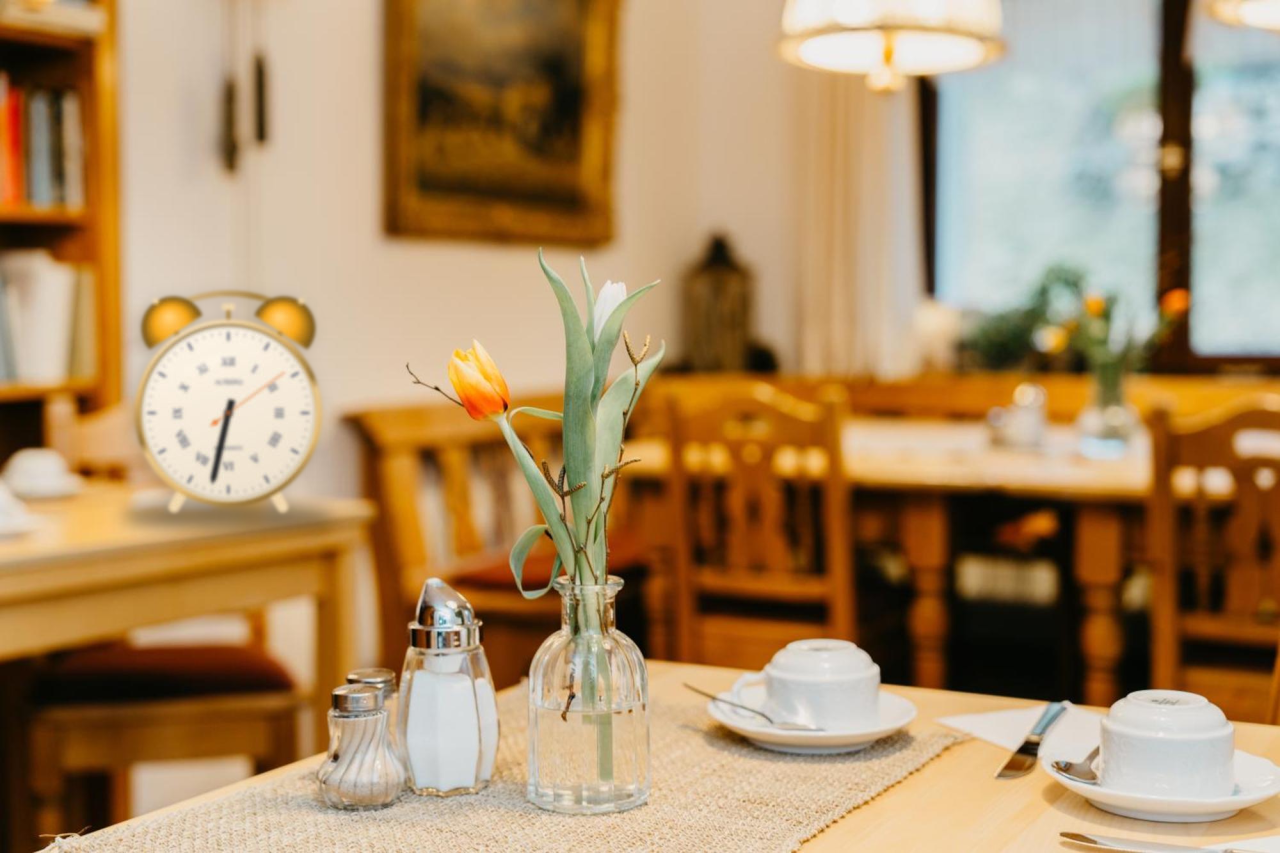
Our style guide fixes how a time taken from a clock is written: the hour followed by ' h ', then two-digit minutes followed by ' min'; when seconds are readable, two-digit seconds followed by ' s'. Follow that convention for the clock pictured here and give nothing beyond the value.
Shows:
6 h 32 min 09 s
